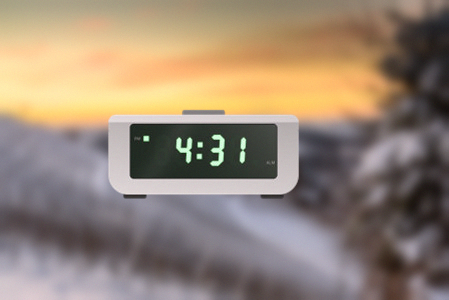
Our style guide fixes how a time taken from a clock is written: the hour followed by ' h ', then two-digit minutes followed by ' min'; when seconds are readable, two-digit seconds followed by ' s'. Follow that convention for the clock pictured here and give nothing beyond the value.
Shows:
4 h 31 min
